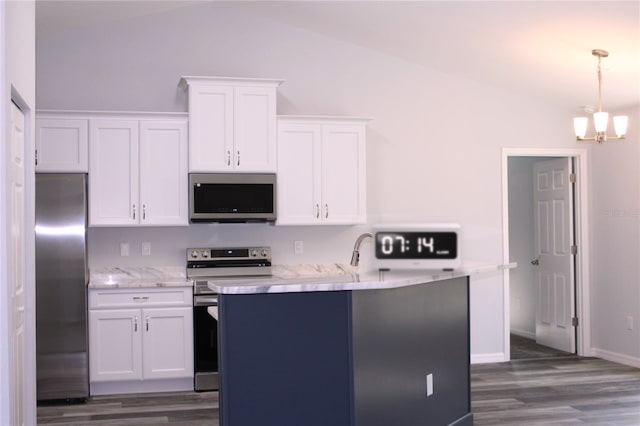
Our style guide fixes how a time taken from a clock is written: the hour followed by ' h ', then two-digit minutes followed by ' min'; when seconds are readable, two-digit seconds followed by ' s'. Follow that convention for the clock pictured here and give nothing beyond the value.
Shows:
7 h 14 min
